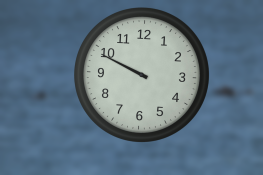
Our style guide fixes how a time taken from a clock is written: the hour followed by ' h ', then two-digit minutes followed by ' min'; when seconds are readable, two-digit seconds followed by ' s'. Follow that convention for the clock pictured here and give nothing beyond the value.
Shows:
9 h 49 min
